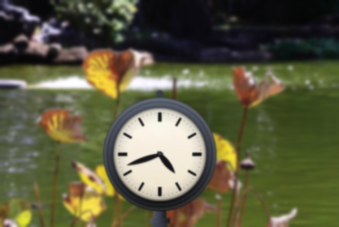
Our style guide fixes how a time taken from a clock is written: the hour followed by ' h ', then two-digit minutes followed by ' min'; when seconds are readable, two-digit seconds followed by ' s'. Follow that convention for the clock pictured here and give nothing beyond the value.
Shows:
4 h 42 min
